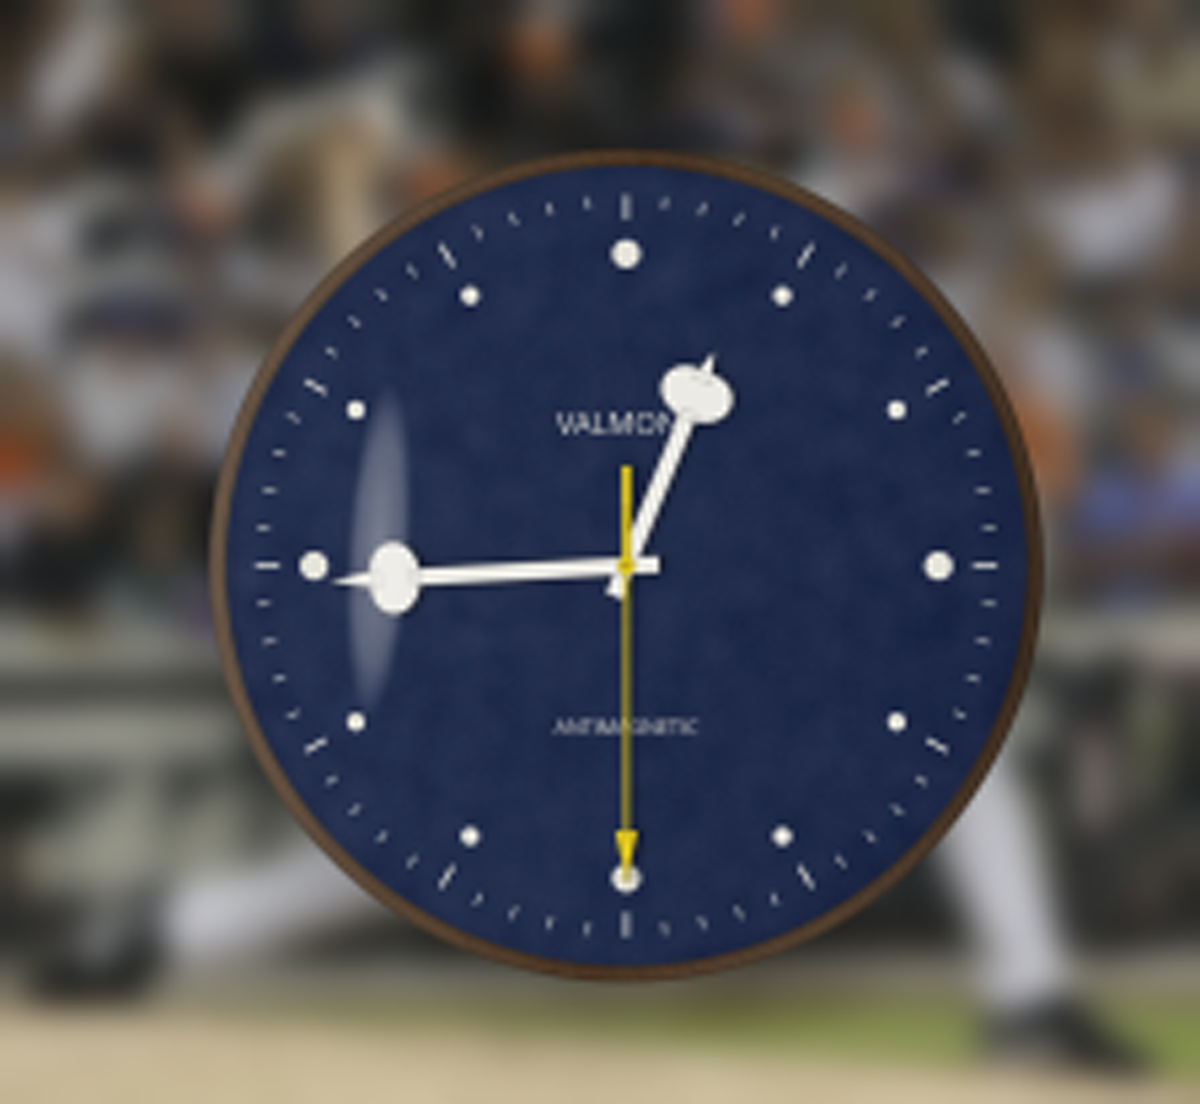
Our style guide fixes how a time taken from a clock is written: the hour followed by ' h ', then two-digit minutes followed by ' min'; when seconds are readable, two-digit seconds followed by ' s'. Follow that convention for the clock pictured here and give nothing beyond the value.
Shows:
12 h 44 min 30 s
